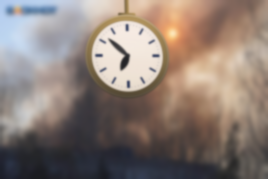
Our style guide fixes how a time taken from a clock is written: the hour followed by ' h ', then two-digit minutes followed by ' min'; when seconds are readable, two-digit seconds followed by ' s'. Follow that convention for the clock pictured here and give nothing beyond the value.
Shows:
6 h 52 min
